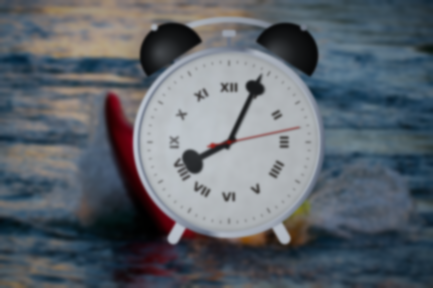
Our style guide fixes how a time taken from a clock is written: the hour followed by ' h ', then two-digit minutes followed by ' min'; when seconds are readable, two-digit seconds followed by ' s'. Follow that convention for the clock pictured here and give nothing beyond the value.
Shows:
8 h 04 min 13 s
